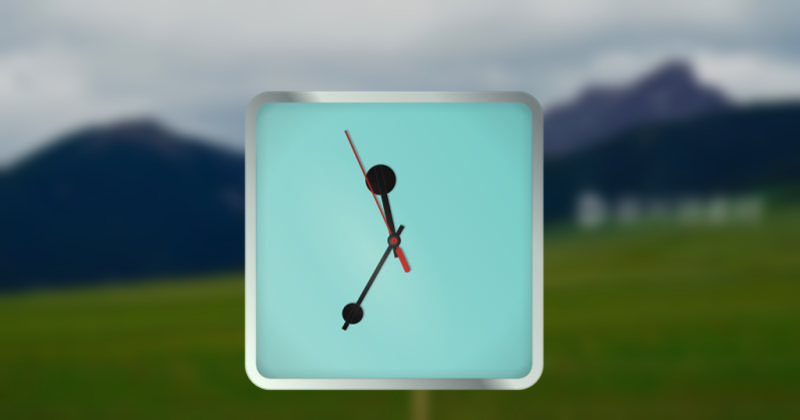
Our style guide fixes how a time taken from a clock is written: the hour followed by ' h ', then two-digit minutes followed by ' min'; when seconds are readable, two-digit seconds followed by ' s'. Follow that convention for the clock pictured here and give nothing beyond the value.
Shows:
11 h 34 min 56 s
